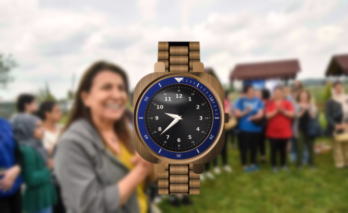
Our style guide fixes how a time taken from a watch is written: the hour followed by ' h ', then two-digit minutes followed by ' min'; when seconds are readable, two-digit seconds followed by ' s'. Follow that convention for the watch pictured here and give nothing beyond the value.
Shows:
9 h 38 min
